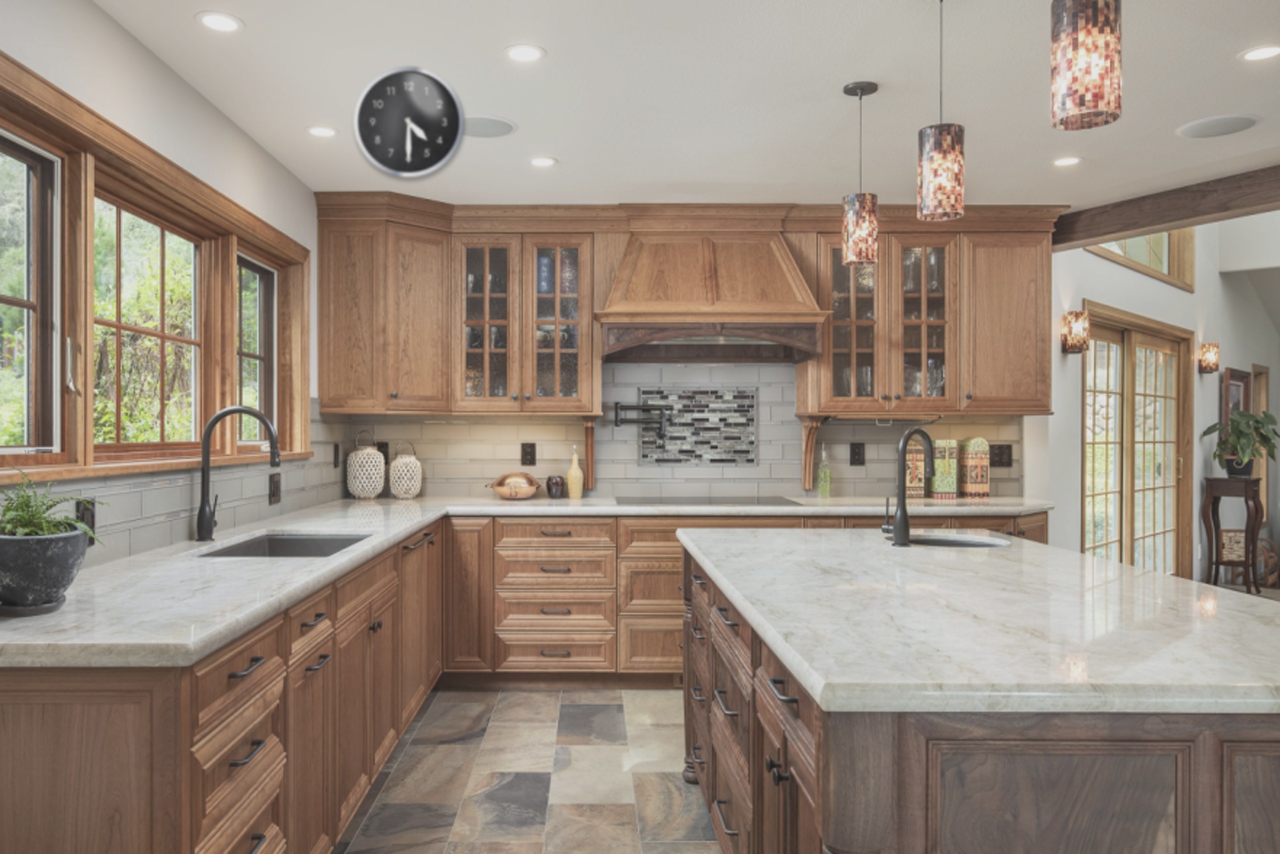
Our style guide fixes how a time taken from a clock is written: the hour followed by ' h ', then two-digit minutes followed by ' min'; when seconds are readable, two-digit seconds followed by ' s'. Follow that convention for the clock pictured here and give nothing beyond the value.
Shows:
4 h 30 min
